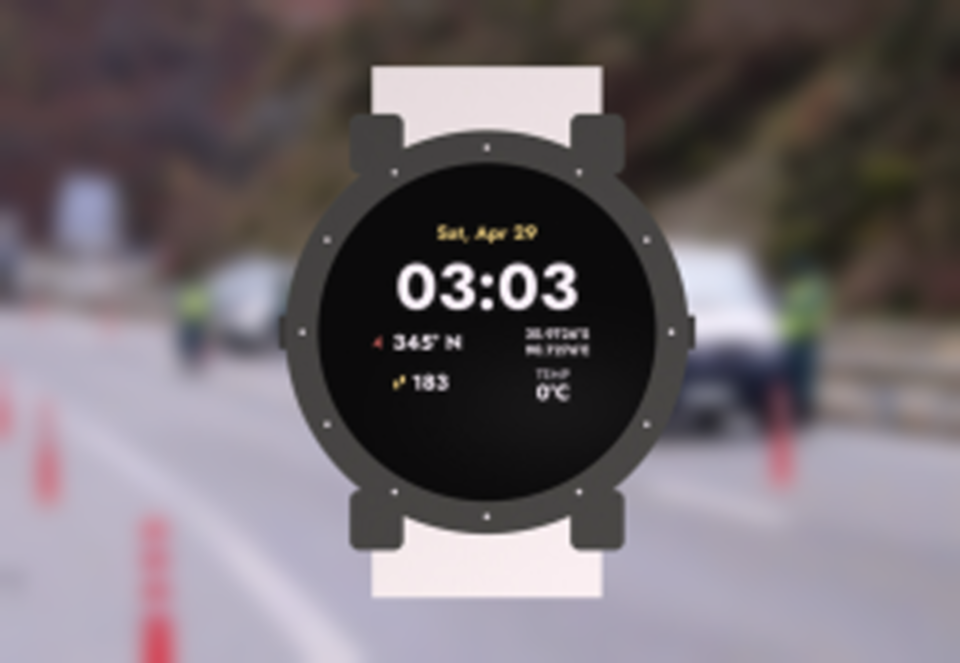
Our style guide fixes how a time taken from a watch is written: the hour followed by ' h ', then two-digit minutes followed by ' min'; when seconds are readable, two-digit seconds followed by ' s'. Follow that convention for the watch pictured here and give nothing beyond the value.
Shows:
3 h 03 min
